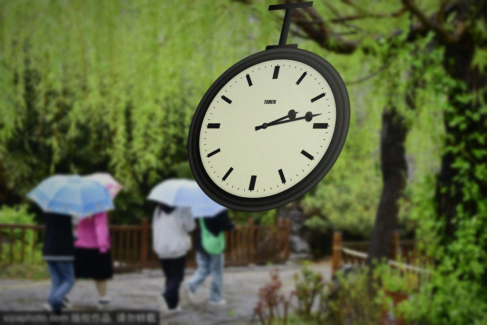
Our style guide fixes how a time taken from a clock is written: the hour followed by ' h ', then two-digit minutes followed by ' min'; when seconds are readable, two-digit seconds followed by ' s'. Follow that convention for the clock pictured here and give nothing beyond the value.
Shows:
2 h 13 min
